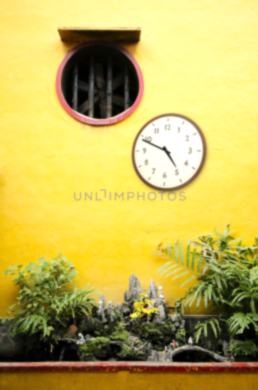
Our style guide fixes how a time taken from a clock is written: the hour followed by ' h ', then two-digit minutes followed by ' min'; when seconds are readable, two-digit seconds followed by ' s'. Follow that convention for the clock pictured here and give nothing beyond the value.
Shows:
4 h 49 min
